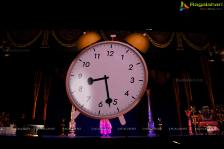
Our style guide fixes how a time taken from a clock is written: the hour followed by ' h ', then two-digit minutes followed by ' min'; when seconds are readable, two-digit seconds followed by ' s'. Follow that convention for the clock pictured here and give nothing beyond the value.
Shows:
8 h 27 min
